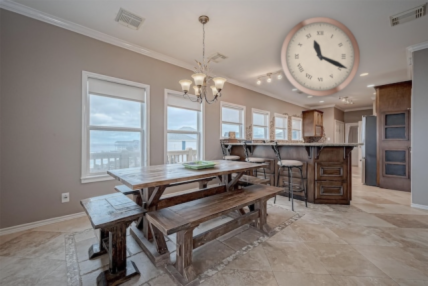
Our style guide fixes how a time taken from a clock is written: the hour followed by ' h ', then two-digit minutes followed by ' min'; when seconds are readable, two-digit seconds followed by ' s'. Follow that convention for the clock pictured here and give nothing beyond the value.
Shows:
11 h 19 min
